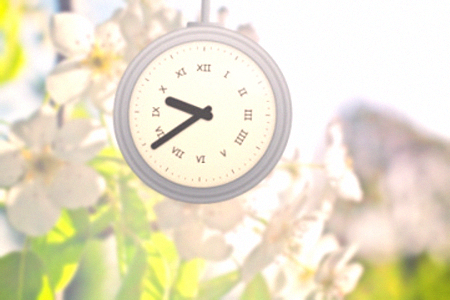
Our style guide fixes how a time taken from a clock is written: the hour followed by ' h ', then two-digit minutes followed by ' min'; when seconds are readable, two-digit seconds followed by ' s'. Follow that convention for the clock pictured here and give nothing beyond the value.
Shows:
9 h 39 min
